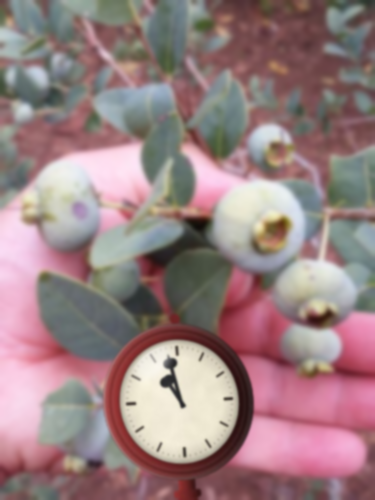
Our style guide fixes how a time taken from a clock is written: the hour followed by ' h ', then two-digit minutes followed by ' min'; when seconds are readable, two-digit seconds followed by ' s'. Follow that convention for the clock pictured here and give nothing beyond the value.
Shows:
10 h 58 min
